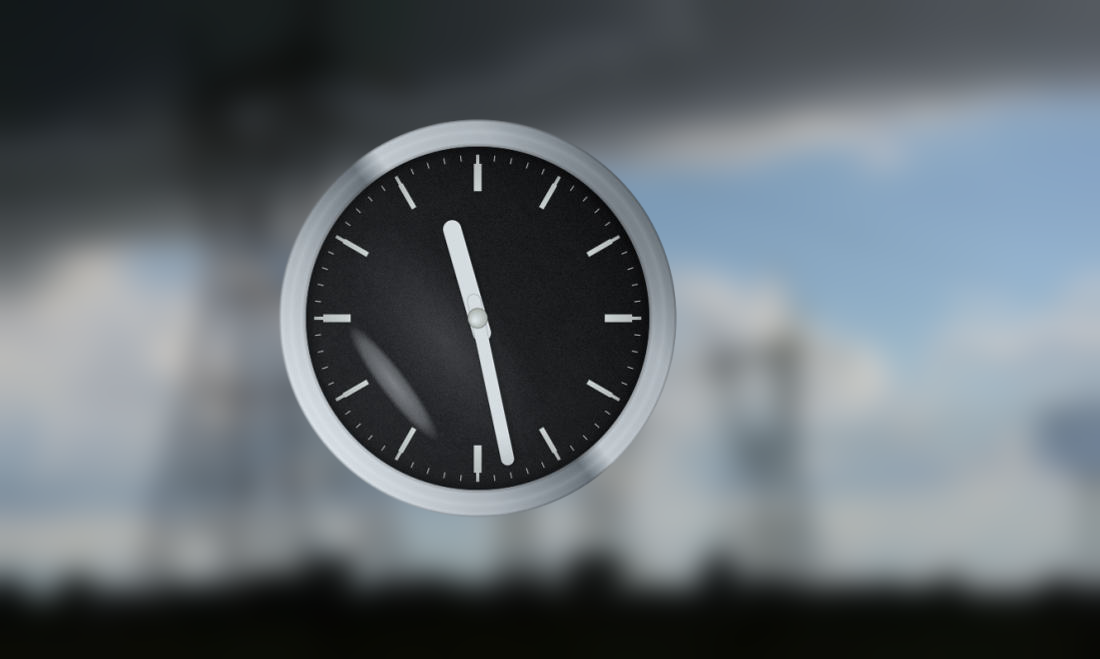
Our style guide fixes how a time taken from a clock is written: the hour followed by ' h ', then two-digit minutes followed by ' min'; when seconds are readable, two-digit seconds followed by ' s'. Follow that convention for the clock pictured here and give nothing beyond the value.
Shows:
11 h 28 min
